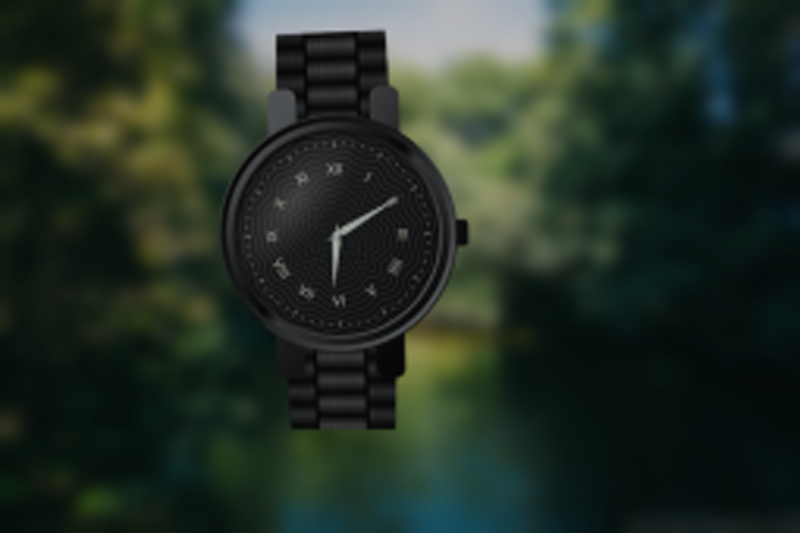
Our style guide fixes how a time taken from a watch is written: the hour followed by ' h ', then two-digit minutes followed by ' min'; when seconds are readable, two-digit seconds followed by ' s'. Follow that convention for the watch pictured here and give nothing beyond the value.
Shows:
6 h 10 min
